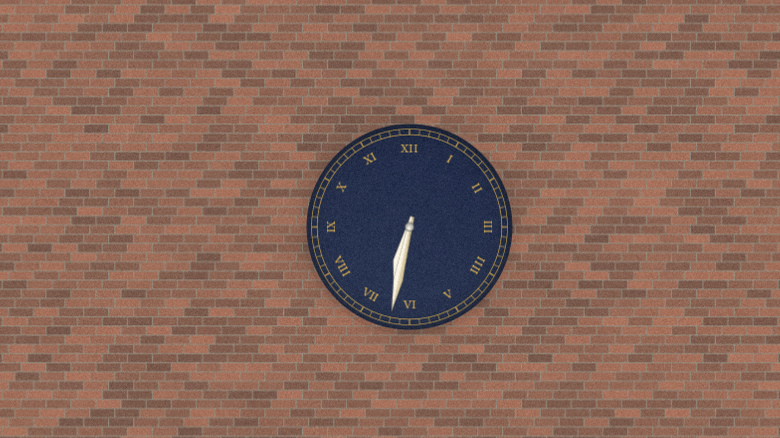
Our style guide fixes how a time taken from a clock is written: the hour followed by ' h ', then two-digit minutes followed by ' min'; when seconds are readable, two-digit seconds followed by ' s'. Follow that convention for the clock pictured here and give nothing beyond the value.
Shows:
6 h 32 min
